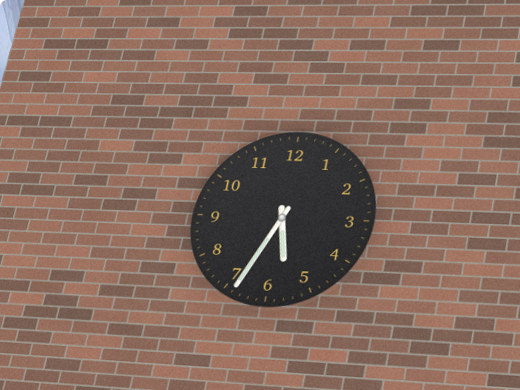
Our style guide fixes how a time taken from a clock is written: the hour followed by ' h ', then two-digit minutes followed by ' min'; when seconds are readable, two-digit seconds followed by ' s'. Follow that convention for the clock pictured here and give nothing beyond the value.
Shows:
5 h 34 min
